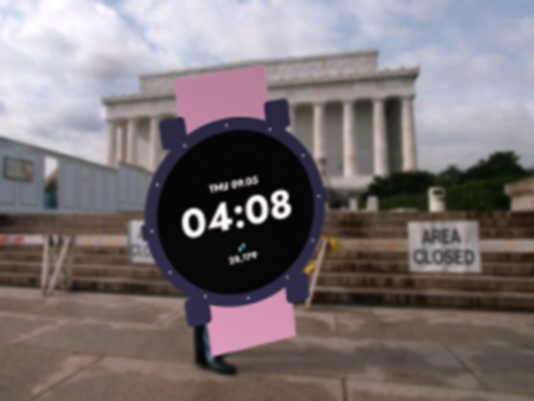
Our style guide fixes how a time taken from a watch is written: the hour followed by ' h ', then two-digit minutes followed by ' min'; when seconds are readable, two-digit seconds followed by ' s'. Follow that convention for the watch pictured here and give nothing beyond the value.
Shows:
4 h 08 min
